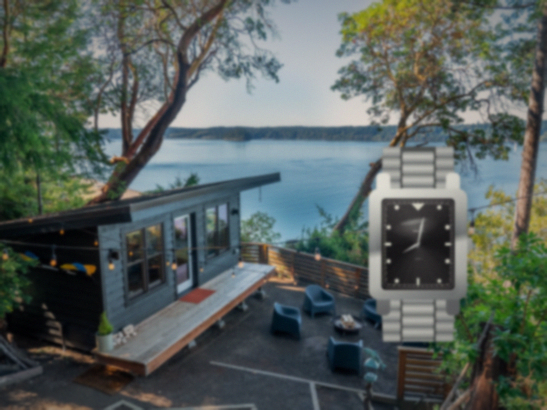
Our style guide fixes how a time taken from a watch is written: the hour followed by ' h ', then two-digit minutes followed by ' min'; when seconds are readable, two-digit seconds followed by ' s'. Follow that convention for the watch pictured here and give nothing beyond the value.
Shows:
8 h 02 min
